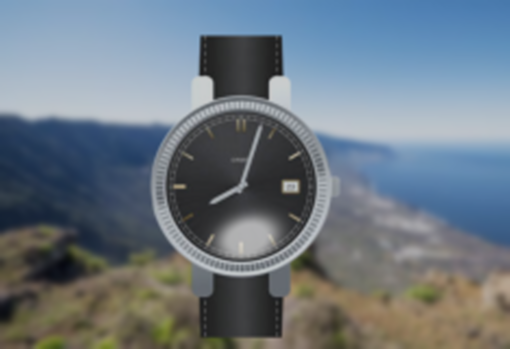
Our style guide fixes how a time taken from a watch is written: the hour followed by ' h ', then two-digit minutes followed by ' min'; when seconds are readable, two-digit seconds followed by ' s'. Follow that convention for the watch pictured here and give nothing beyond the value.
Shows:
8 h 03 min
